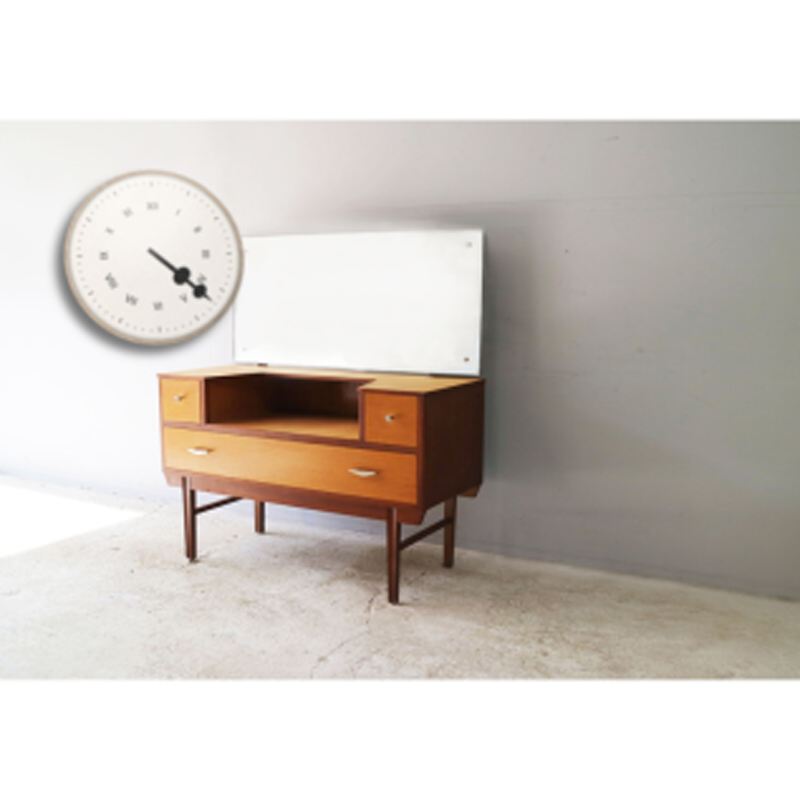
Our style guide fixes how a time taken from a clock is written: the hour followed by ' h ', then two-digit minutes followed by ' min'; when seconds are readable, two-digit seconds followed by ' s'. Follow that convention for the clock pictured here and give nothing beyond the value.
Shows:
4 h 22 min
